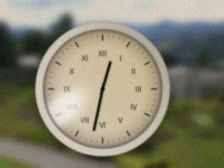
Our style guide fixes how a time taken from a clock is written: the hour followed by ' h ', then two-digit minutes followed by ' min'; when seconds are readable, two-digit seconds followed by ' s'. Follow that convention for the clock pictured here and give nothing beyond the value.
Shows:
12 h 32 min
